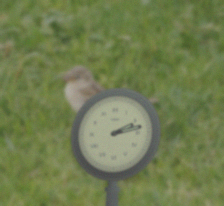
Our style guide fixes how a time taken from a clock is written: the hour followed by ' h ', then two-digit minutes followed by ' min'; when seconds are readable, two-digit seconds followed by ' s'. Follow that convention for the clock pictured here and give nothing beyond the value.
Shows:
2 h 13 min
